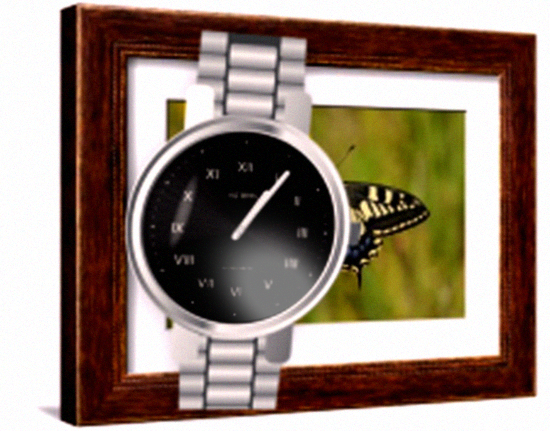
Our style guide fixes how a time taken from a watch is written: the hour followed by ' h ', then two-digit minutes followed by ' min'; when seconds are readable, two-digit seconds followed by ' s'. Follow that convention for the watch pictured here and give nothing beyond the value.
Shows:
1 h 06 min
